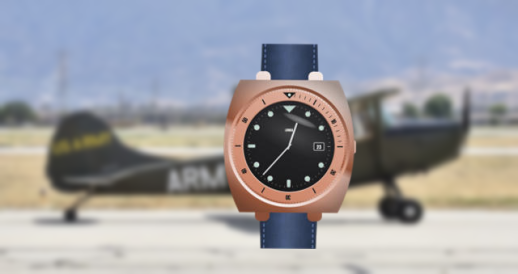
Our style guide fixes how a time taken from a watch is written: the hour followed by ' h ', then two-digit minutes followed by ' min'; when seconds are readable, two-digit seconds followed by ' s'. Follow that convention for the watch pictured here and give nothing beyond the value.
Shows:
12 h 37 min
